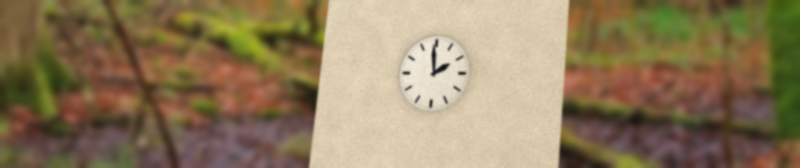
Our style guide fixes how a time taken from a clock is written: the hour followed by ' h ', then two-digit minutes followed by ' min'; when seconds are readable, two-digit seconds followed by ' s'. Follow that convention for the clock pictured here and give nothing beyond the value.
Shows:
1 h 59 min
